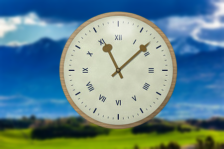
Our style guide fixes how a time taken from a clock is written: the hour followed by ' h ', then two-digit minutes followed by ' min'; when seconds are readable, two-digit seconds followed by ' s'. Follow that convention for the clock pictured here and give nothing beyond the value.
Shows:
11 h 08 min
